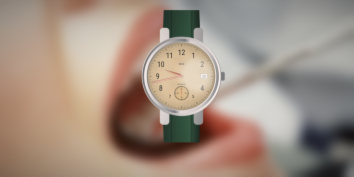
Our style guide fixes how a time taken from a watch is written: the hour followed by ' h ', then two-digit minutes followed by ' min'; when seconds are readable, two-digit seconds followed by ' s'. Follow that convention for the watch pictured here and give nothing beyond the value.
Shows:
9 h 43 min
